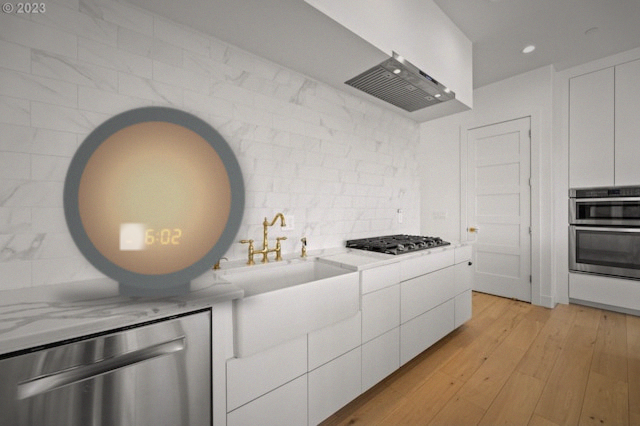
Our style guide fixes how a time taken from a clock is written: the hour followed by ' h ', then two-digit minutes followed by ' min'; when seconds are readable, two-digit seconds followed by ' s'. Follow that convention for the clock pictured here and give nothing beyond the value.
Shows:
6 h 02 min
